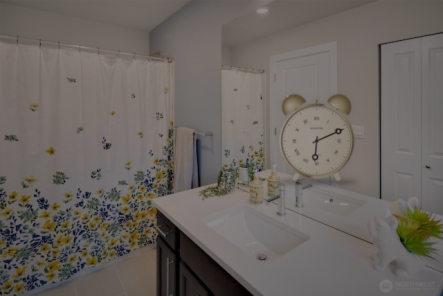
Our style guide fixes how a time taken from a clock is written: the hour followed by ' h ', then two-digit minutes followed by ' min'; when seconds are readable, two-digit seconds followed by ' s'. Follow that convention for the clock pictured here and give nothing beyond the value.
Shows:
6 h 11 min
